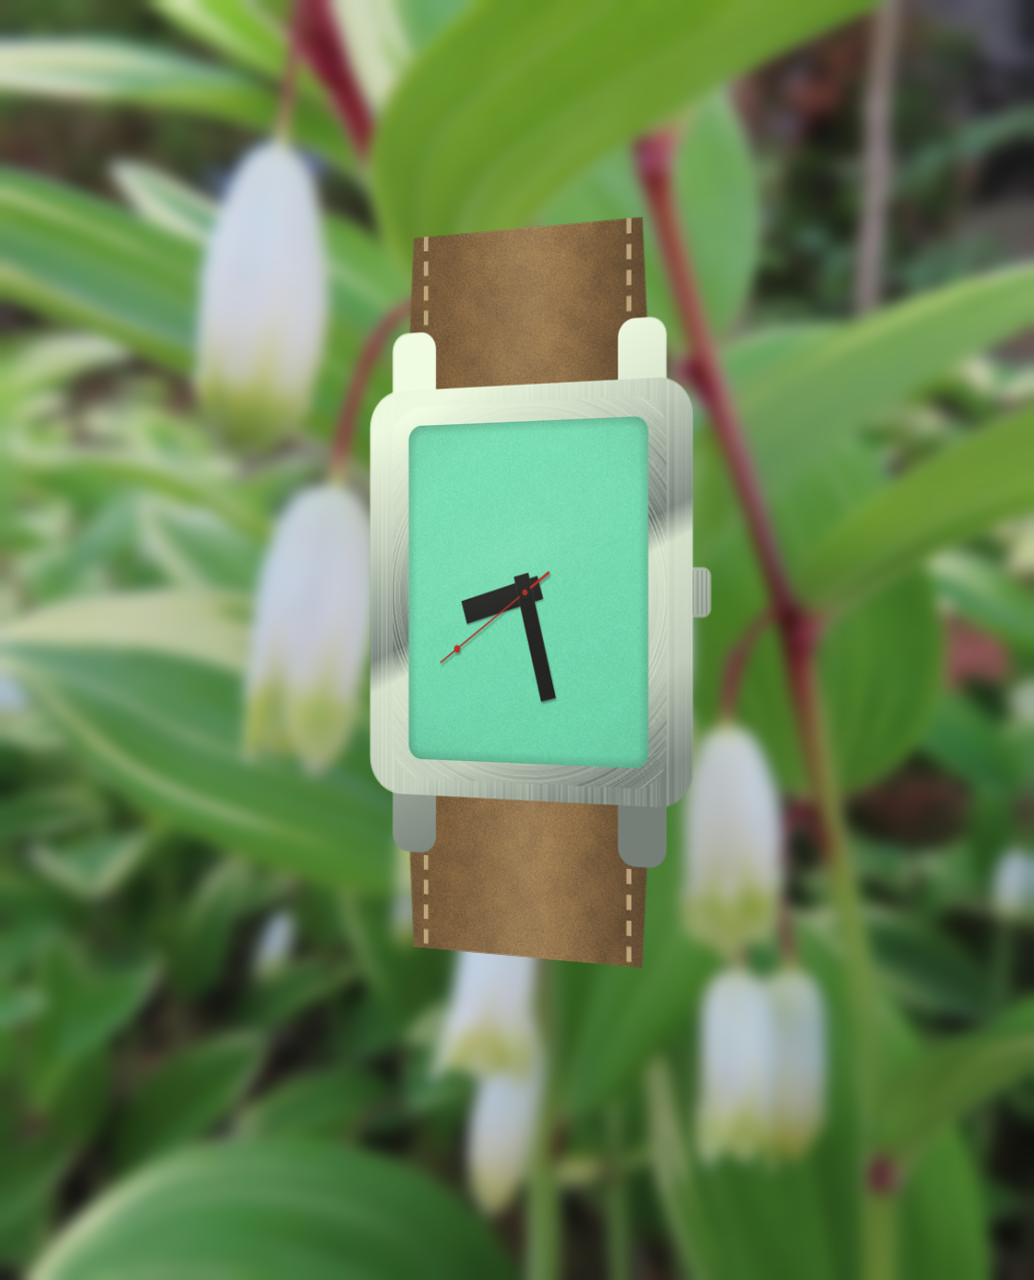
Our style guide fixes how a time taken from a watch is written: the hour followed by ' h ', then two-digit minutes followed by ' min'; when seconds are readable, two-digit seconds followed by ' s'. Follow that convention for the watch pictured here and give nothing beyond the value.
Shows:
8 h 27 min 39 s
